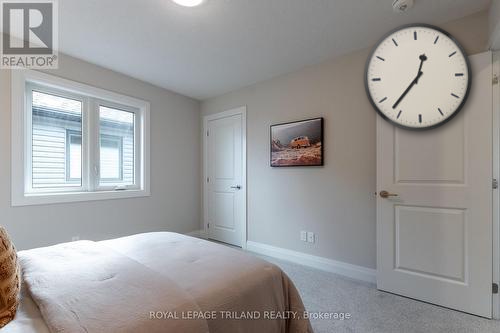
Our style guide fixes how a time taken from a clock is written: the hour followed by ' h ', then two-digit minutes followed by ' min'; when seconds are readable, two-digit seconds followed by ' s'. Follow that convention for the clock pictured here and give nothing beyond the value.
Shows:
12 h 37 min
